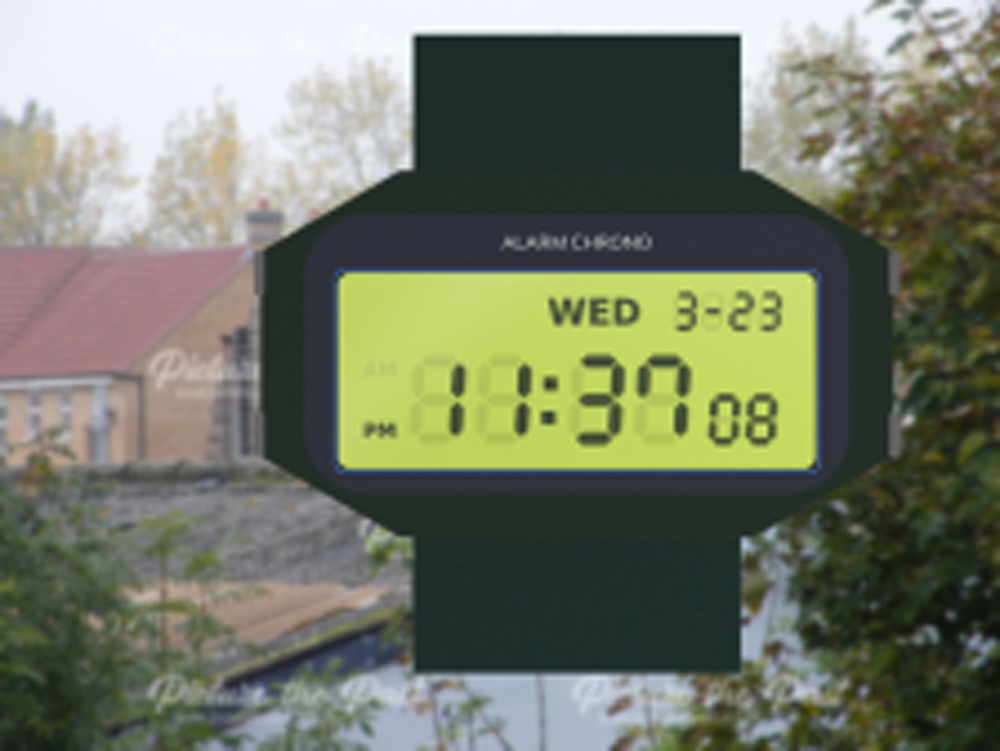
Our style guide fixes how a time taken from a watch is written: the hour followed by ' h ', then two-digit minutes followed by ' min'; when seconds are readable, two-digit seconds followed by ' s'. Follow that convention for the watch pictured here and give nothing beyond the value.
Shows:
11 h 37 min 08 s
